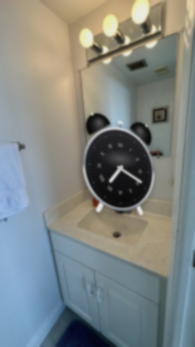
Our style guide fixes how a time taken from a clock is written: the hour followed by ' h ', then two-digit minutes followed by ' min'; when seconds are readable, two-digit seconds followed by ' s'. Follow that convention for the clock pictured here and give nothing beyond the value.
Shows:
7 h 19 min
